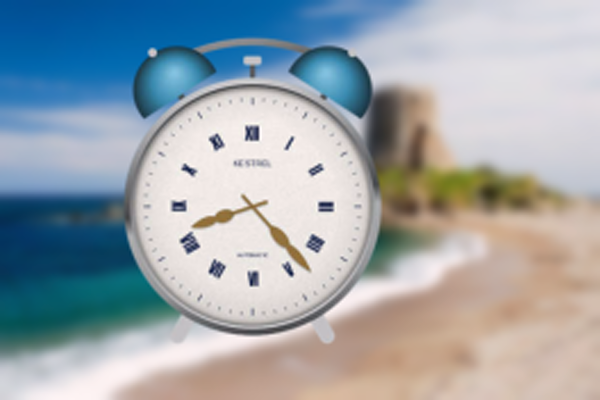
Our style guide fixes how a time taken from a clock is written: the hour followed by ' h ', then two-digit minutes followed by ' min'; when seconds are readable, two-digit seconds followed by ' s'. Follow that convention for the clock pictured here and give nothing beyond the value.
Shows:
8 h 23 min
